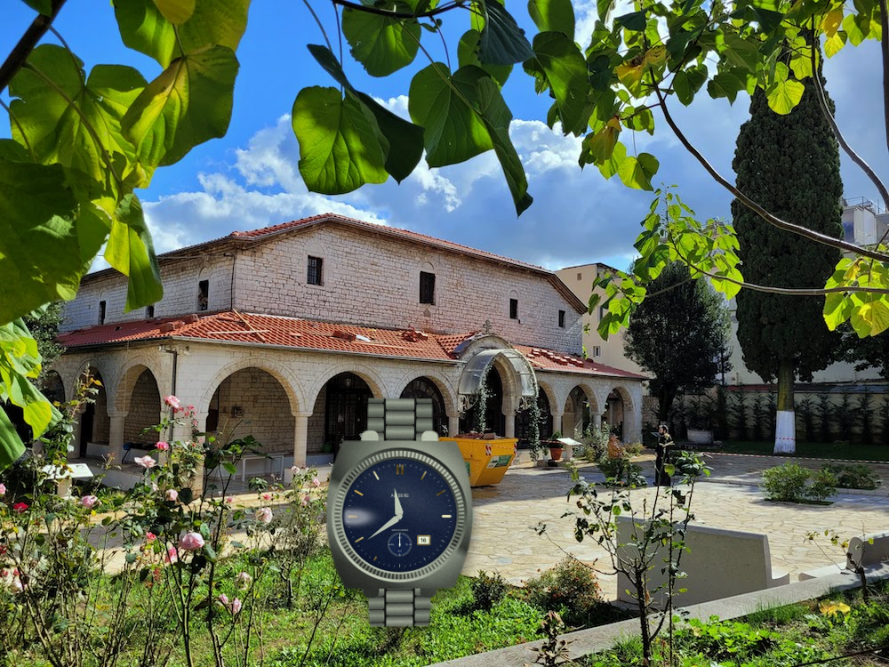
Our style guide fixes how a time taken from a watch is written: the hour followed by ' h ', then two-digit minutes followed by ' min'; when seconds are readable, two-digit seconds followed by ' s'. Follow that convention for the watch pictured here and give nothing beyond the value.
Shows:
11 h 39 min
